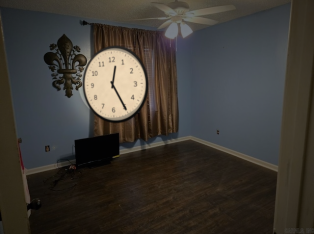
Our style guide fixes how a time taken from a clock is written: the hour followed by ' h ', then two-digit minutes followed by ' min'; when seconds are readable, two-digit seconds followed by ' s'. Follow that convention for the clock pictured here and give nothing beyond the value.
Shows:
12 h 25 min
